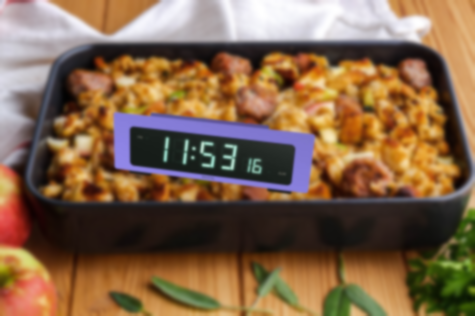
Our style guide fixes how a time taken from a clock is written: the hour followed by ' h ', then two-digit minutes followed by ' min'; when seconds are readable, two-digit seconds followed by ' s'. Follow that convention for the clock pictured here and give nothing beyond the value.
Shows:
11 h 53 min 16 s
